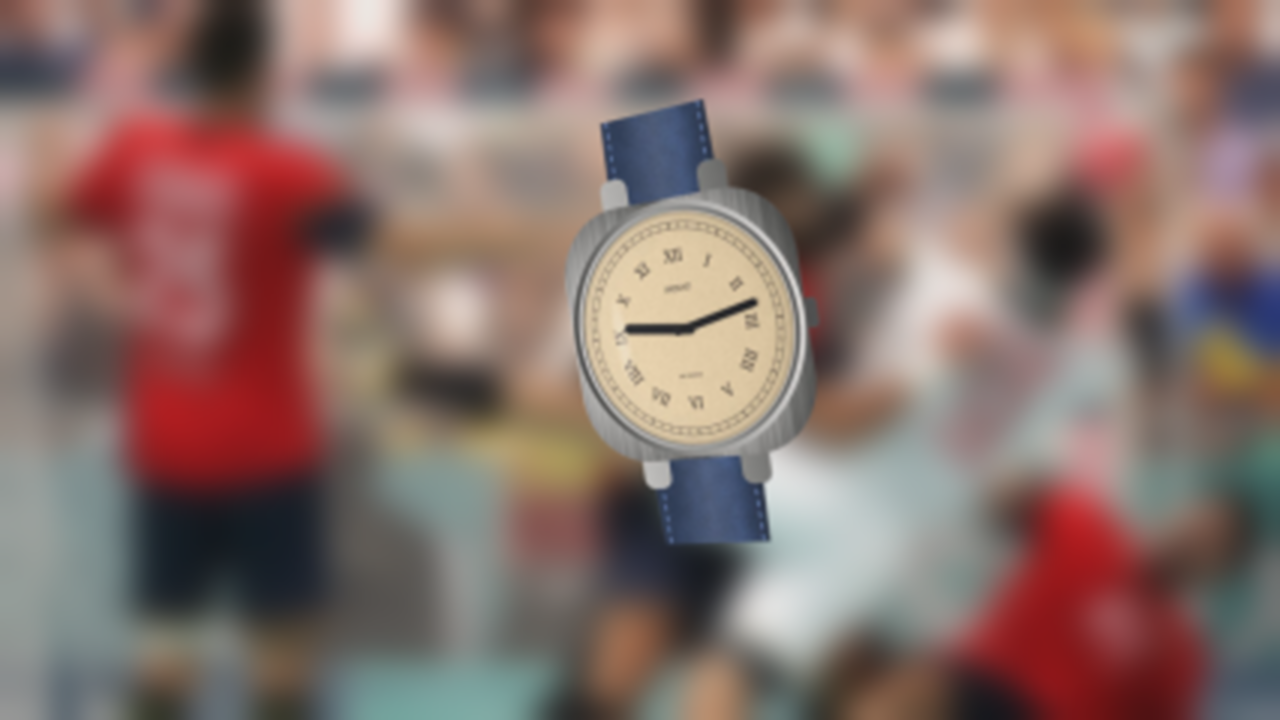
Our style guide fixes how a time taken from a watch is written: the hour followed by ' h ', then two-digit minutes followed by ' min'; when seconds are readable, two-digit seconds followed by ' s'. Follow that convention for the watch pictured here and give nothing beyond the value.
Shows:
9 h 13 min
